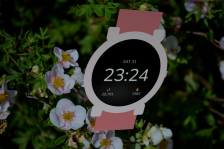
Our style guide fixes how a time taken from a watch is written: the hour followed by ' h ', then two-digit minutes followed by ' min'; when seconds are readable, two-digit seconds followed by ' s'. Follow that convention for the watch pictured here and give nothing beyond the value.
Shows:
23 h 24 min
